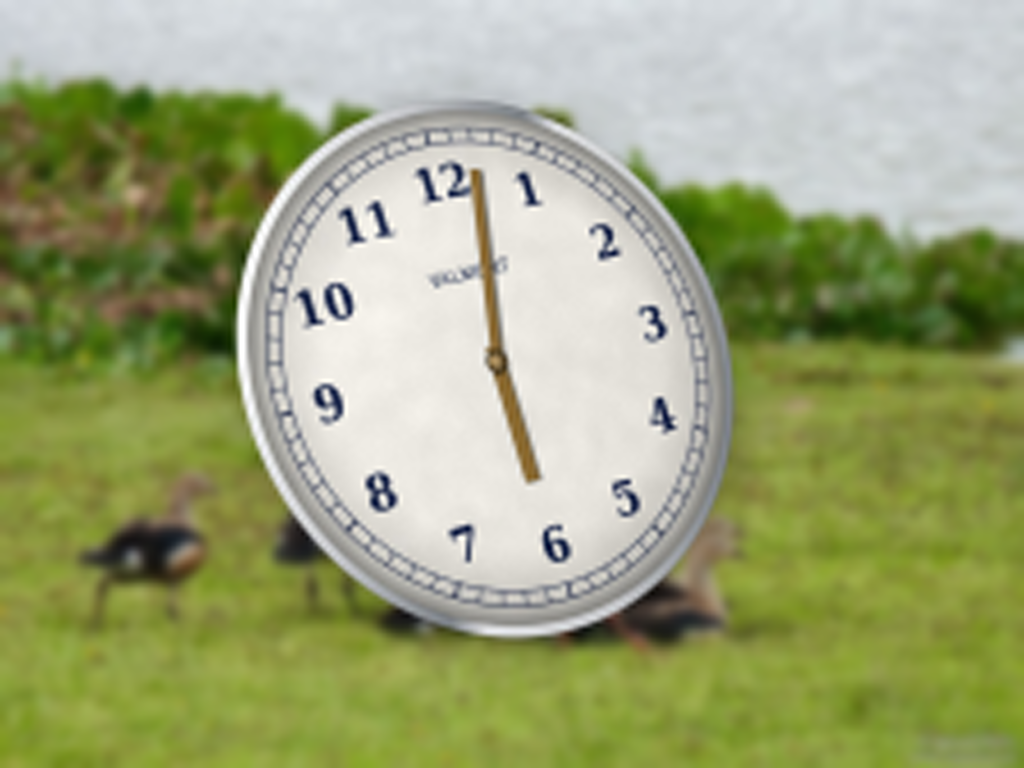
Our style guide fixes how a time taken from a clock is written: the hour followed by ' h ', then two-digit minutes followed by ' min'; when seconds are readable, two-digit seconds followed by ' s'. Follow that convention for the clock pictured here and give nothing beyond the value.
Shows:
6 h 02 min
